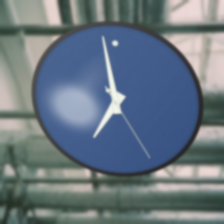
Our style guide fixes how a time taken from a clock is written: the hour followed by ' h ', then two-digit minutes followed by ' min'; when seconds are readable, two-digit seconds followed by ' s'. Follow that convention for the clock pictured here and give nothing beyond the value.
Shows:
6 h 58 min 25 s
